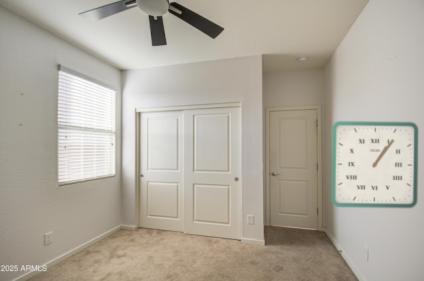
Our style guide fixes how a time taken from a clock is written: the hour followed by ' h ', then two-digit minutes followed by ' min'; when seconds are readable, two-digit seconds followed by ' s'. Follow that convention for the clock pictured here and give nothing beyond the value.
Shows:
1 h 06 min
